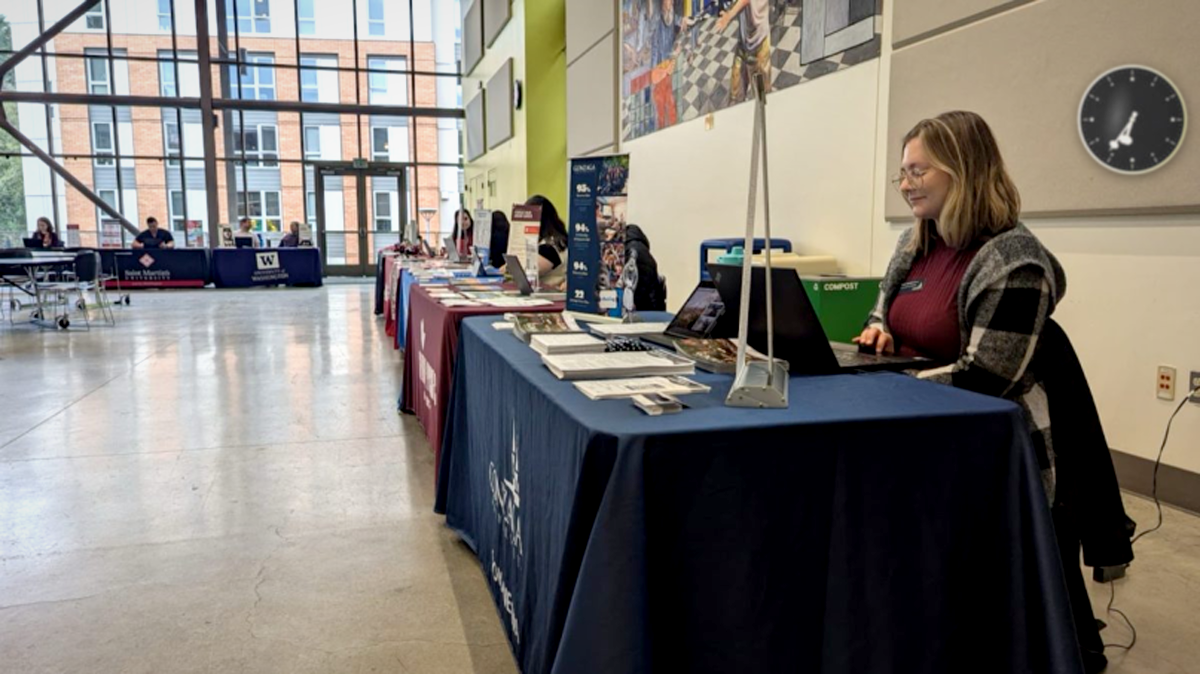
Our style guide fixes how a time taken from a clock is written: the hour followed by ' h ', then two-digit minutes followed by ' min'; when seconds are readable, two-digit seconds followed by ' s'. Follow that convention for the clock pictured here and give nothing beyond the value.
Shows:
6 h 36 min
